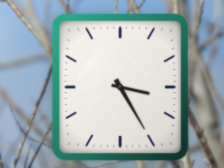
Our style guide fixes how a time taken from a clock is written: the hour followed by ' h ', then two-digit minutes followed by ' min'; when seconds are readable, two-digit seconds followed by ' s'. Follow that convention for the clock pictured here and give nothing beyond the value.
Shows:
3 h 25 min
